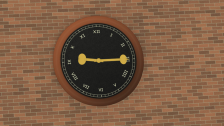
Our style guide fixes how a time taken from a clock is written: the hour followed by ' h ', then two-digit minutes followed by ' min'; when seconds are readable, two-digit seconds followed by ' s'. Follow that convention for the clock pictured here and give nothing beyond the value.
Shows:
9 h 15 min
